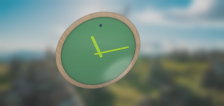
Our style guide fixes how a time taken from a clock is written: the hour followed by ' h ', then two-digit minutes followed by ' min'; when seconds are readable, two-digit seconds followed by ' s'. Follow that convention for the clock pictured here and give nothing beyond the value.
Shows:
11 h 14 min
